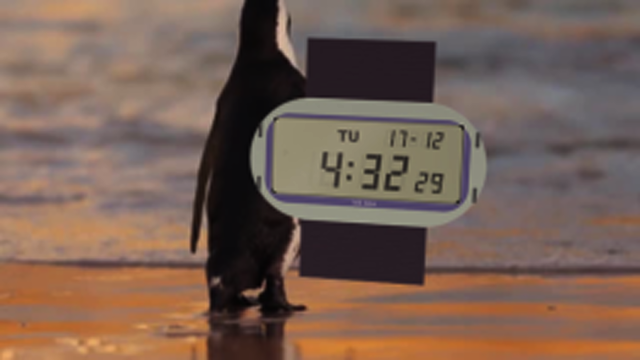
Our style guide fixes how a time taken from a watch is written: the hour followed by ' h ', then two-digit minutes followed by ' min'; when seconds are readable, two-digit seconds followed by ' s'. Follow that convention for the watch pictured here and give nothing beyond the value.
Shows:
4 h 32 min 29 s
